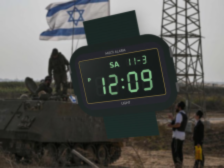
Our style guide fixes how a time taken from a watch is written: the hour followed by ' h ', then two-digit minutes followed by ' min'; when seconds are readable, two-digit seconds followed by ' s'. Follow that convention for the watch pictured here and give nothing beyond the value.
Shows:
12 h 09 min
